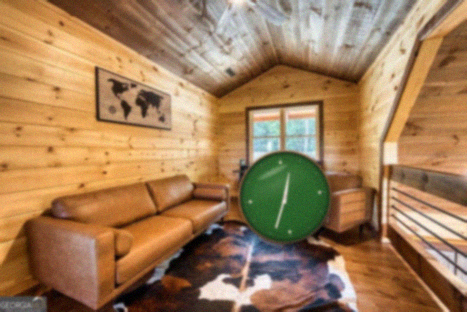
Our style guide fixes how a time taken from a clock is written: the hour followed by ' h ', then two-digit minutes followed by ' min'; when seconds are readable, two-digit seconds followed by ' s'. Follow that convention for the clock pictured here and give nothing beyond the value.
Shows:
12 h 34 min
